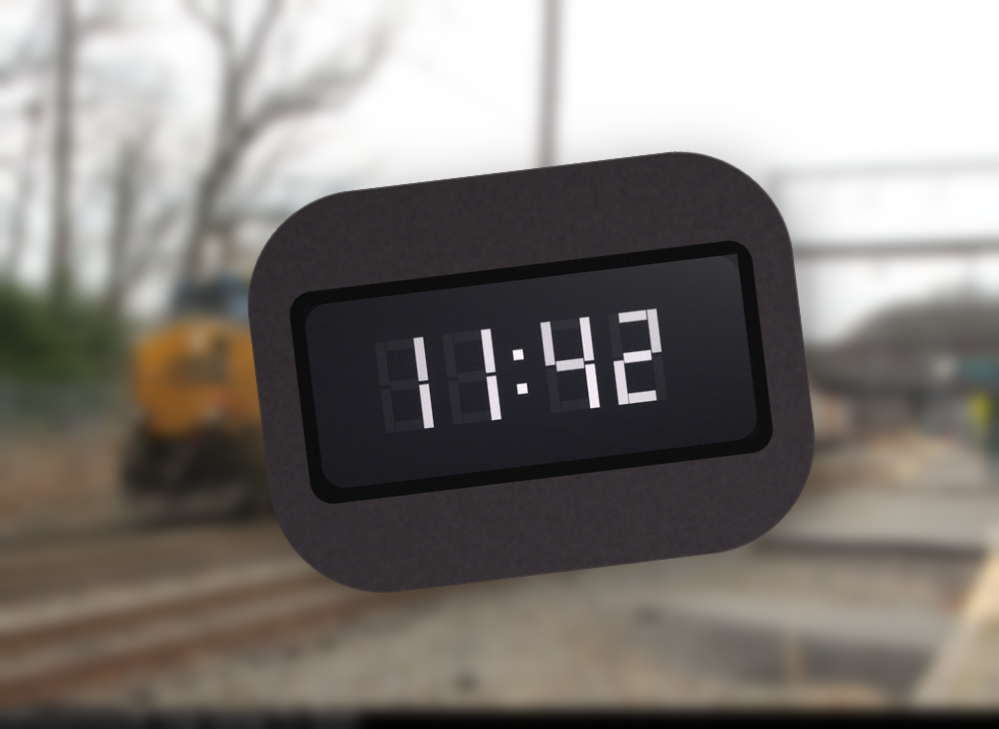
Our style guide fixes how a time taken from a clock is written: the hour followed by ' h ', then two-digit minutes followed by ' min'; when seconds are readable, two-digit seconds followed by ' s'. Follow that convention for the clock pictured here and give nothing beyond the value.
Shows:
11 h 42 min
